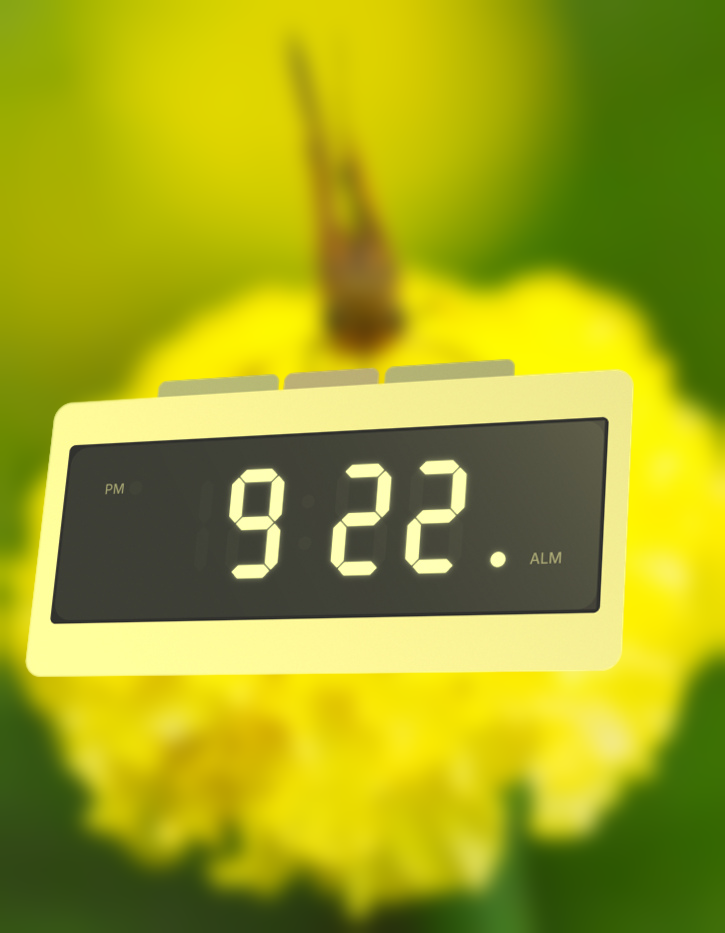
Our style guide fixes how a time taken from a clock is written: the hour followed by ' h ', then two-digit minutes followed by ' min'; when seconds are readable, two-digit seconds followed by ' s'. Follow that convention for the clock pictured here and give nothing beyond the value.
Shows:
9 h 22 min
